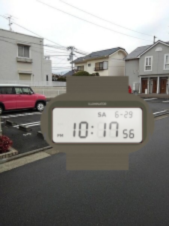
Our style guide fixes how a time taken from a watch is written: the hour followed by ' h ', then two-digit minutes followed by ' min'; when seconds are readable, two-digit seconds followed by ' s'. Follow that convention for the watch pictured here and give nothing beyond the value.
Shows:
10 h 17 min
